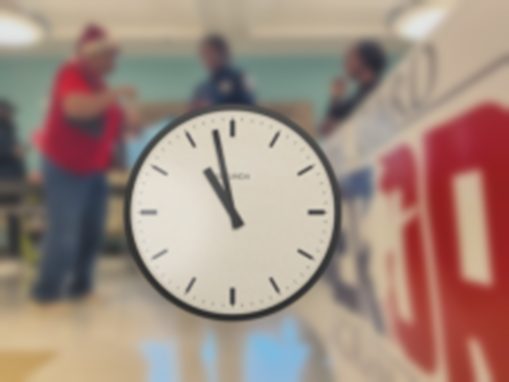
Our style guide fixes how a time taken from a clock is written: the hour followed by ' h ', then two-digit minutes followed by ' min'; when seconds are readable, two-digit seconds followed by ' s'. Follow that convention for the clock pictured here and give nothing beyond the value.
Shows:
10 h 58 min
